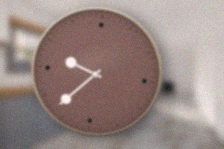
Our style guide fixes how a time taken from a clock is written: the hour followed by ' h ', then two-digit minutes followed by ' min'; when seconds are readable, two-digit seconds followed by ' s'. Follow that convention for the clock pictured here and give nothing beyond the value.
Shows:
9 h 37 min
